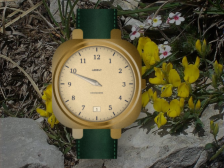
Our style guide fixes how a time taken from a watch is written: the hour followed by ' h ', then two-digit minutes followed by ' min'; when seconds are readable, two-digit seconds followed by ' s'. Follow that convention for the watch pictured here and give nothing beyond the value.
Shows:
9 h 49 min
